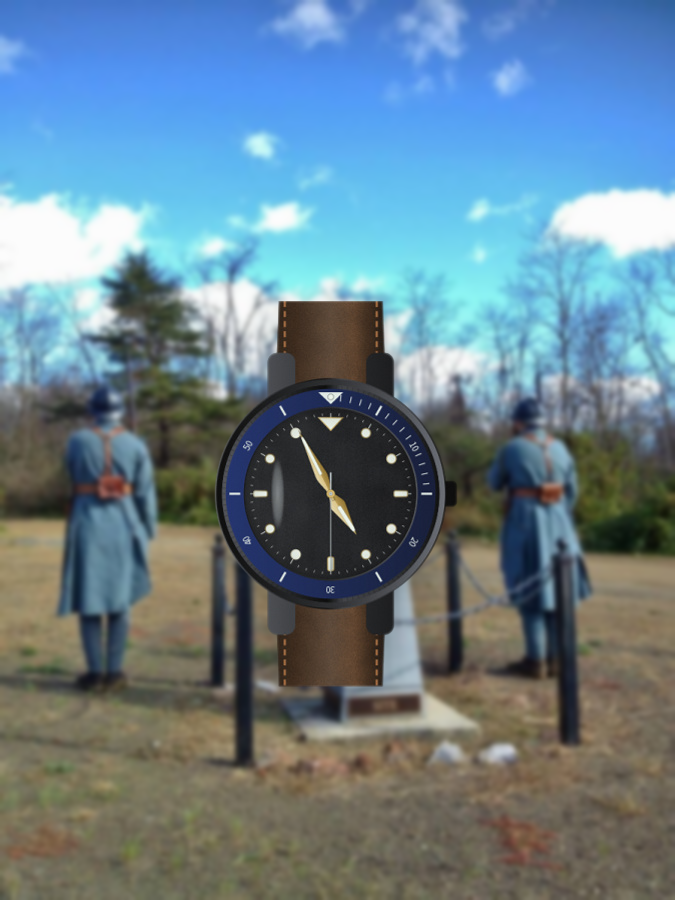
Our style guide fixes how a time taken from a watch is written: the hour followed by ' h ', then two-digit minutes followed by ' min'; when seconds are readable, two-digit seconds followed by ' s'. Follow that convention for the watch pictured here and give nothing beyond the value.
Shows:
4 h 55 min 30 s
